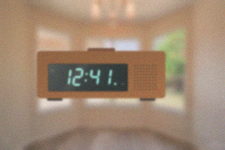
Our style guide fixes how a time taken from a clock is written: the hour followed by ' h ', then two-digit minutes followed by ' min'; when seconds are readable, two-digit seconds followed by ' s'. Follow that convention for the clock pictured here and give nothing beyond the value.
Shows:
12 h 41 min
